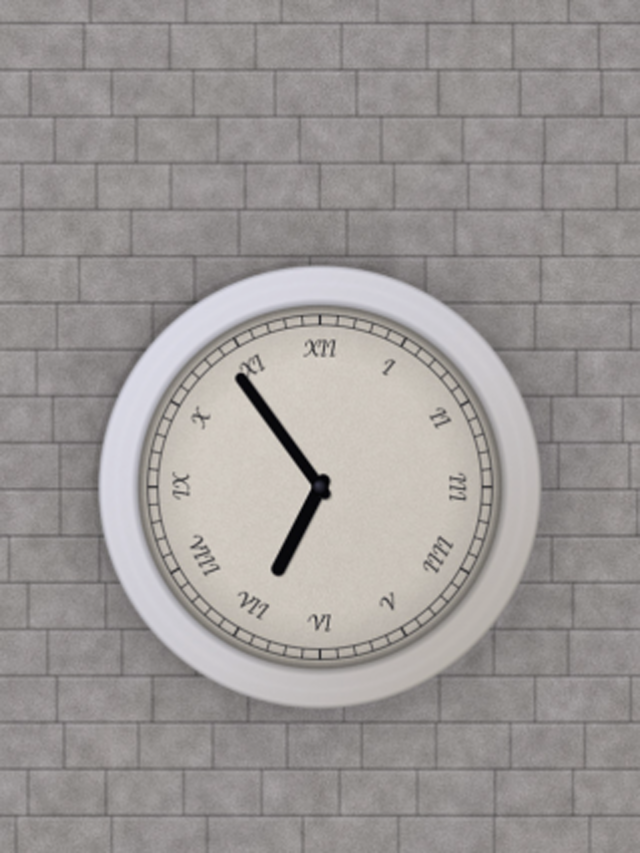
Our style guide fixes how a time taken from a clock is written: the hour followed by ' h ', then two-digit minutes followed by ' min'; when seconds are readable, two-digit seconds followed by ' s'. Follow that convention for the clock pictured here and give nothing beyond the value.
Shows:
6 h 54 min
